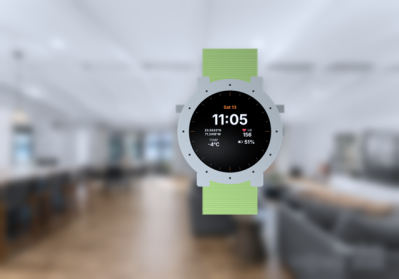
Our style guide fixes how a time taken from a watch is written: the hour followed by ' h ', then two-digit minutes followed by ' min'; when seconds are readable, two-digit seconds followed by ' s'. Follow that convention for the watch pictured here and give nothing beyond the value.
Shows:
11 h 05 min
